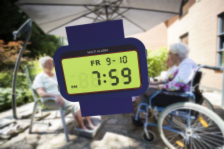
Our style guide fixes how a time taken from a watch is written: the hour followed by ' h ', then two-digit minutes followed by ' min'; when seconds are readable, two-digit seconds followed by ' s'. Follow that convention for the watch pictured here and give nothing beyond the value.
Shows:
7 h 59 min
